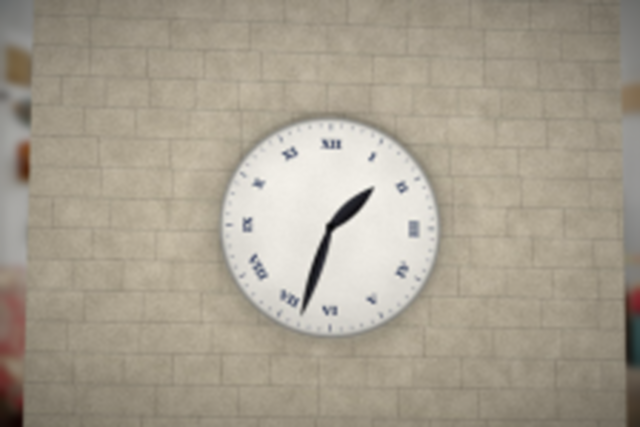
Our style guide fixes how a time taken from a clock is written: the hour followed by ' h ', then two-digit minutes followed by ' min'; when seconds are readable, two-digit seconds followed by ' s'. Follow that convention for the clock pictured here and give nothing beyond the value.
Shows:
1 h 33 min
